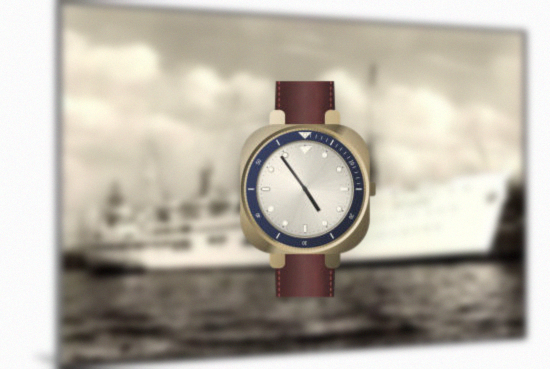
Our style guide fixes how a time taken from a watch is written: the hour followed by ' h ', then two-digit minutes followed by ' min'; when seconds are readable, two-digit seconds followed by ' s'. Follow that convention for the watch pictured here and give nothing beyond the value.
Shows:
4 h 54 min
